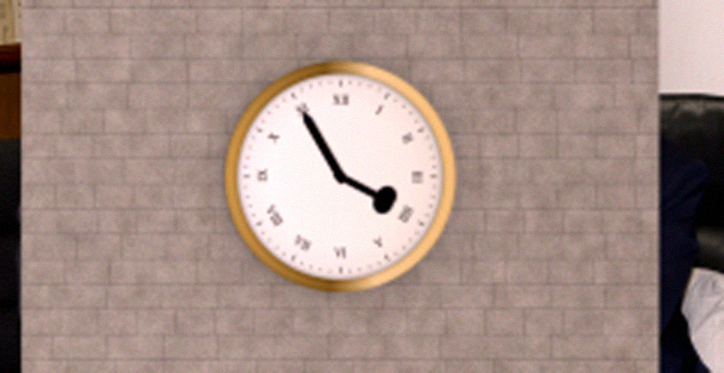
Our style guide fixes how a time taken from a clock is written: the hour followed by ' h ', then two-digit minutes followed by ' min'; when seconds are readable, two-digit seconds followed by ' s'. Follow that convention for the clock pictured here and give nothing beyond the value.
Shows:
3 h 55 min
